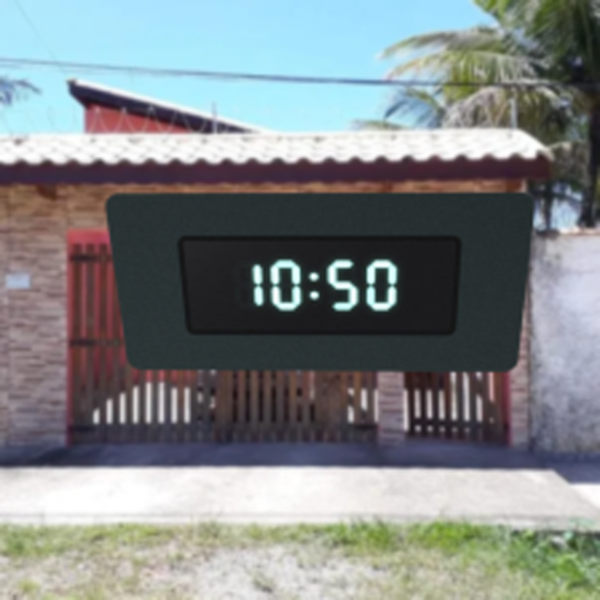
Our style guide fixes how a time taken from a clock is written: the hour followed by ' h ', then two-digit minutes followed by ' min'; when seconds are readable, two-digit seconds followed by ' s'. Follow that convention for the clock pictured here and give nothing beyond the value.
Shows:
10 h 50 min
